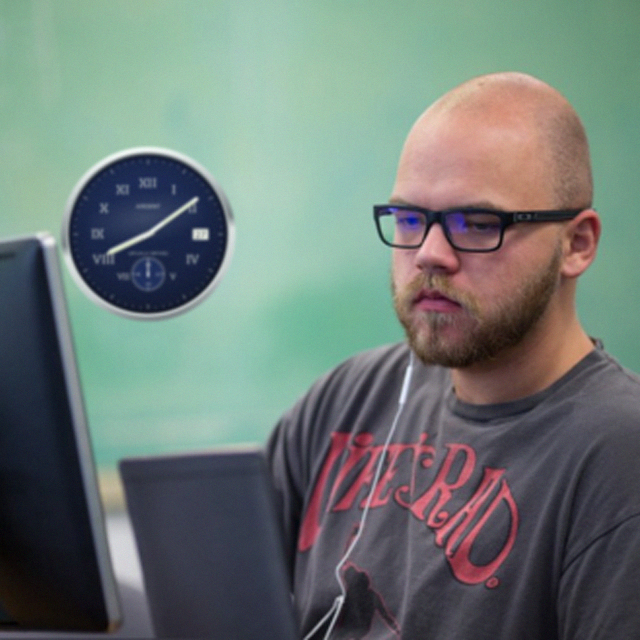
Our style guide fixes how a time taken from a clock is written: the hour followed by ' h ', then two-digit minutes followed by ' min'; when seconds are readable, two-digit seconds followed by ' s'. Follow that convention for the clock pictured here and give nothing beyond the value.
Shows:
8 h 09 min
